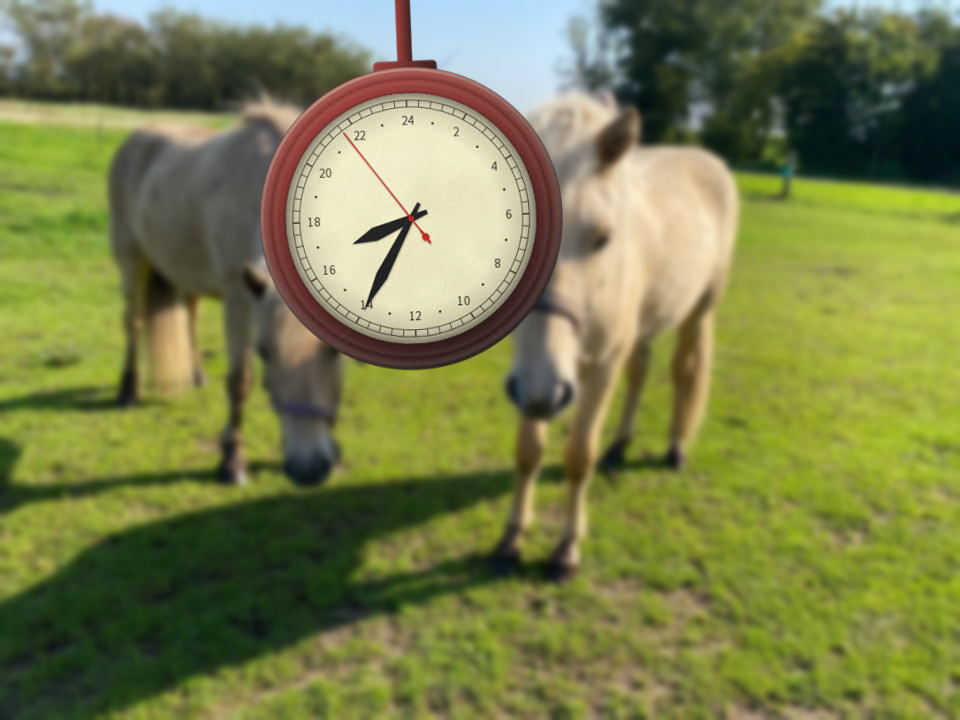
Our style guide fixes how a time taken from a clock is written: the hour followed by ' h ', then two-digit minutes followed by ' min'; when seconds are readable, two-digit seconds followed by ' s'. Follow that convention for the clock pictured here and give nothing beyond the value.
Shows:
16 h 34 min 54 s
